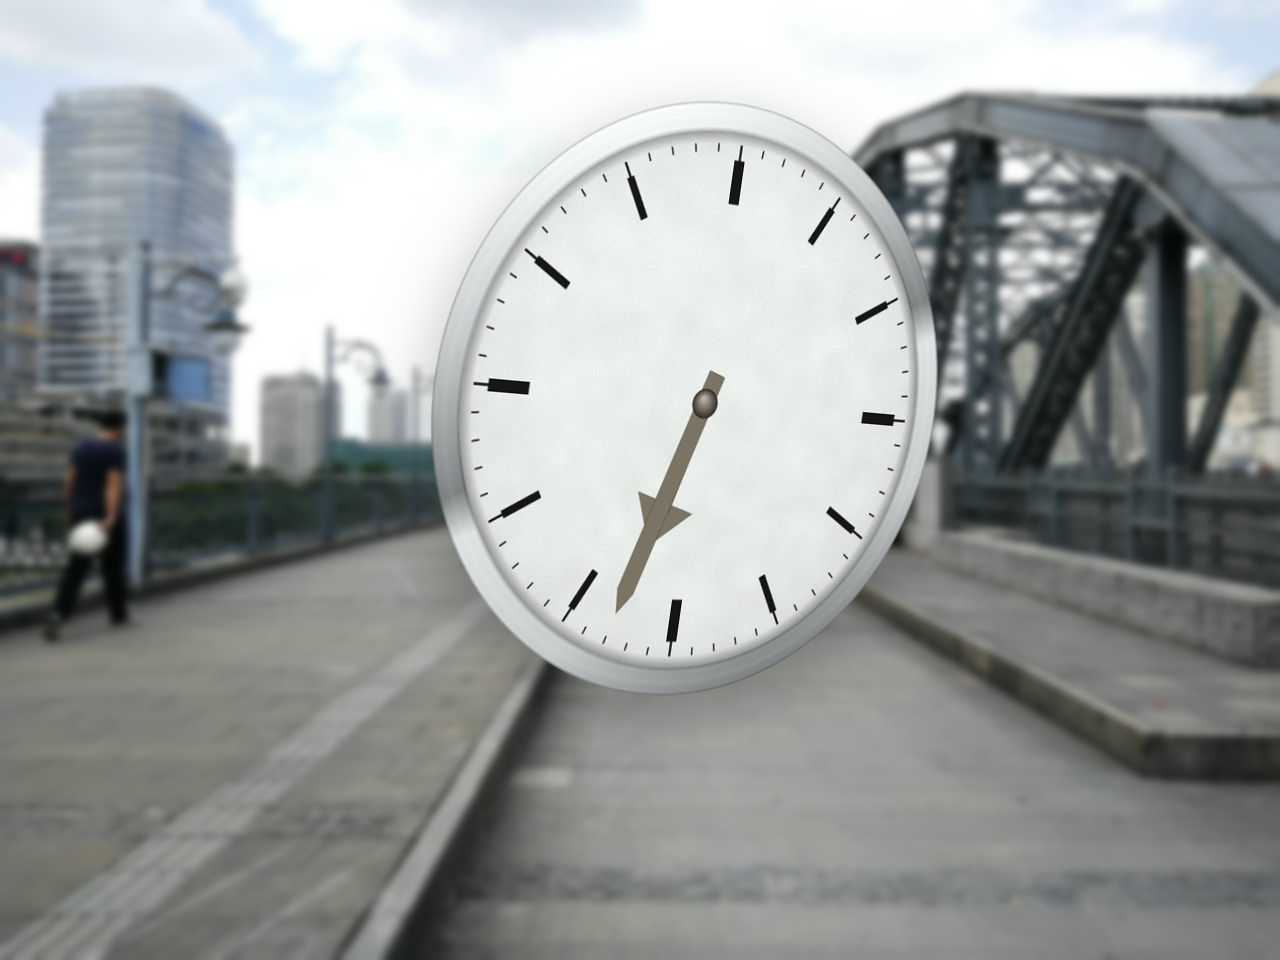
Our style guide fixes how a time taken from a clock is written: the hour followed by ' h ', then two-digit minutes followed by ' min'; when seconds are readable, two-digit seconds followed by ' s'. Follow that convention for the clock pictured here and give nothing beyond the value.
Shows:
6 h 33 min
